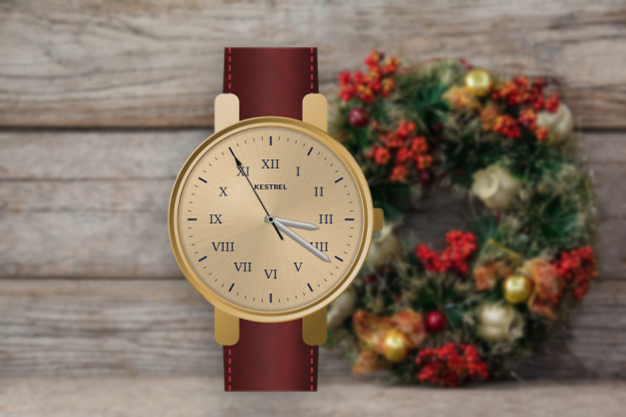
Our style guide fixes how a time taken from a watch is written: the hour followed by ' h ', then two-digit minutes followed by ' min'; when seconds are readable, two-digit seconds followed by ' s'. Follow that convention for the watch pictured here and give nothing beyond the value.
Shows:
3 h 20 min 55 s
